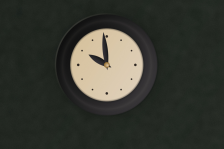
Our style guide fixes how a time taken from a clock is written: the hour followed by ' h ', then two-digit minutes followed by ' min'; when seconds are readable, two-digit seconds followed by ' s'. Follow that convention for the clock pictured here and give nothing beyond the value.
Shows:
9 h 59 min
